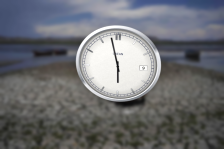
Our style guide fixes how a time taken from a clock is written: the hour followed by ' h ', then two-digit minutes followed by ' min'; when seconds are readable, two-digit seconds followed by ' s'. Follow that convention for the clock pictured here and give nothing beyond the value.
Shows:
5 h 58 min
